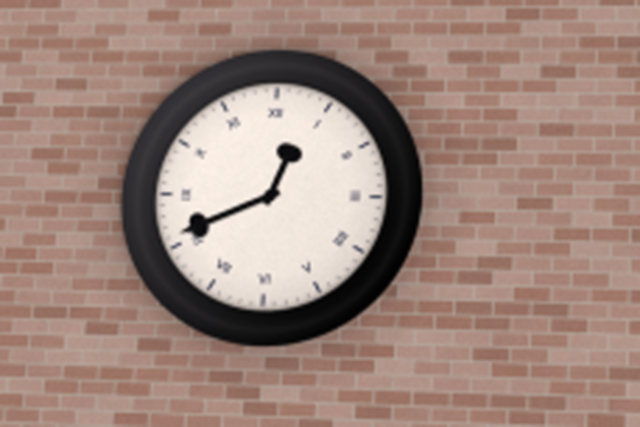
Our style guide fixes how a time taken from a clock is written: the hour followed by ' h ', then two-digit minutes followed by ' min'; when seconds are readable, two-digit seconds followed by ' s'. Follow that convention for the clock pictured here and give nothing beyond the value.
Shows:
12 h 41 min
